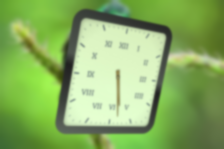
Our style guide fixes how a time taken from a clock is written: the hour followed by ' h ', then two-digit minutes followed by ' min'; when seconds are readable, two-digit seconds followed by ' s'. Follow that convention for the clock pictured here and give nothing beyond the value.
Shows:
5 h 28 min
